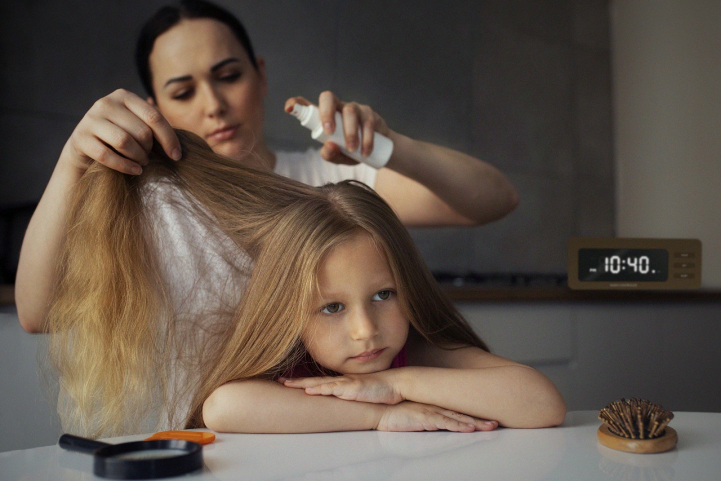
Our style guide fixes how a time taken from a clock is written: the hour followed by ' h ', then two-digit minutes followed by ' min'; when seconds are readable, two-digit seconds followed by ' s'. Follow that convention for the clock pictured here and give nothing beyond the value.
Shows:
10 h 40 min
